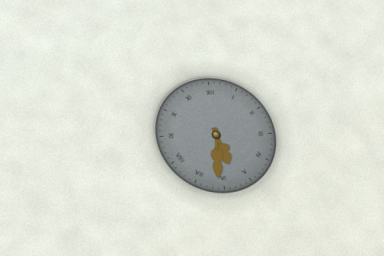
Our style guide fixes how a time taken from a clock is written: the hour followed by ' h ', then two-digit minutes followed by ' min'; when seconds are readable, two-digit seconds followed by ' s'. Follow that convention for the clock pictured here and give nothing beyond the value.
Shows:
5 h 31 min
